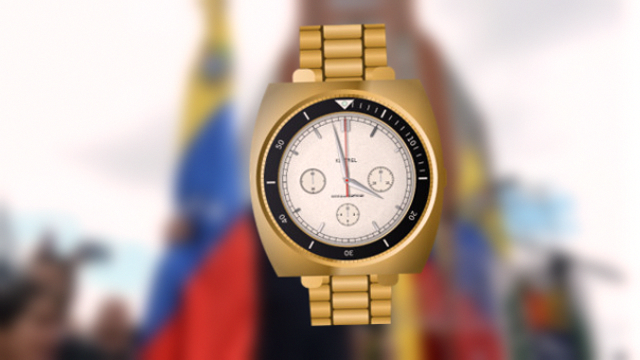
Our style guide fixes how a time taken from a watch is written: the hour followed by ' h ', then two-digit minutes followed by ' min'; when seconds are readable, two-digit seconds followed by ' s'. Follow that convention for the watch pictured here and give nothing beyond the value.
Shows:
3 h 58 min
